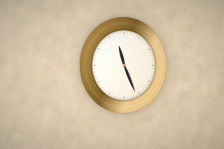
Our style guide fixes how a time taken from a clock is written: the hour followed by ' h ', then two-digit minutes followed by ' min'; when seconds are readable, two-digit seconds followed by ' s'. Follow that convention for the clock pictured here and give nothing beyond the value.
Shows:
11 h 26 min
